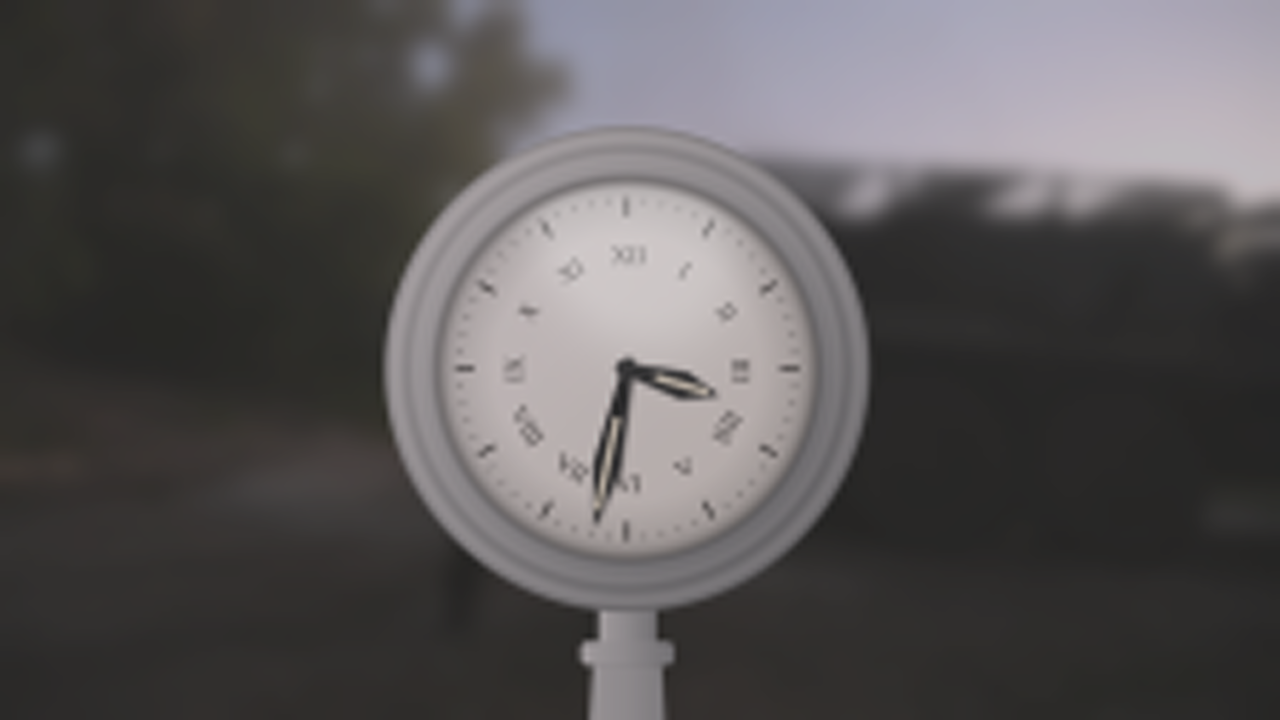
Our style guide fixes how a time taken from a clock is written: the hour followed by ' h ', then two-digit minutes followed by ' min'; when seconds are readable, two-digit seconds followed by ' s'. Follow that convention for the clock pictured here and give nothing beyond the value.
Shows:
3 h 32 min
